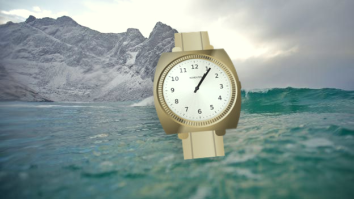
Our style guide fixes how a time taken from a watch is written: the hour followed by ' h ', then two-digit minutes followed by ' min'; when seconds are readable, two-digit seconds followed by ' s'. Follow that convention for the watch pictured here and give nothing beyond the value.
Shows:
1 h 06 min
